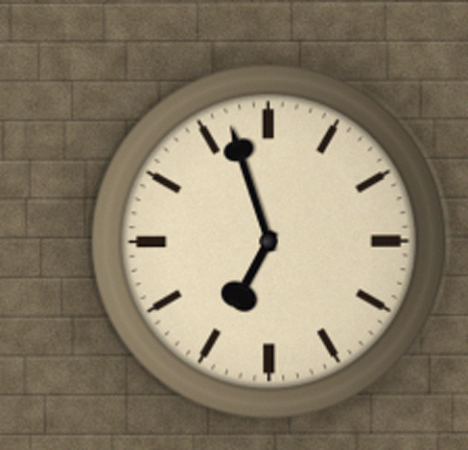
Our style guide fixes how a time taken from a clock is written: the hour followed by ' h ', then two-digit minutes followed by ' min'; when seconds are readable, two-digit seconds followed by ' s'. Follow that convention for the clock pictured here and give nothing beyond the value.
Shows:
6 h 57 min
